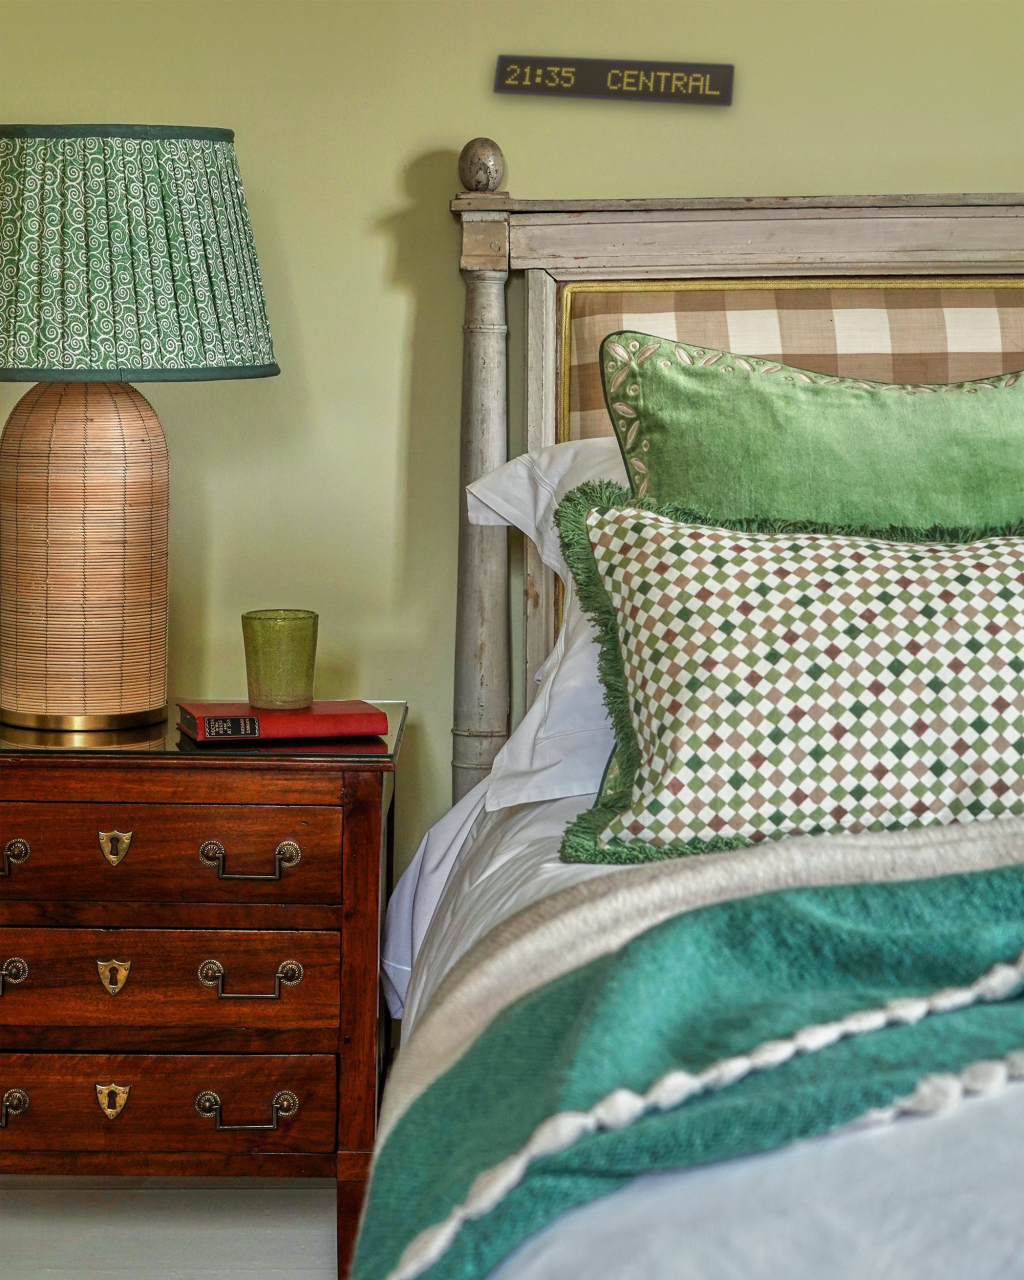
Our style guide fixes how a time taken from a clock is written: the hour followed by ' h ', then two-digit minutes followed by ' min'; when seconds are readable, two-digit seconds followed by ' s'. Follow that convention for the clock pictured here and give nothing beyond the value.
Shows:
21 h 35 min
